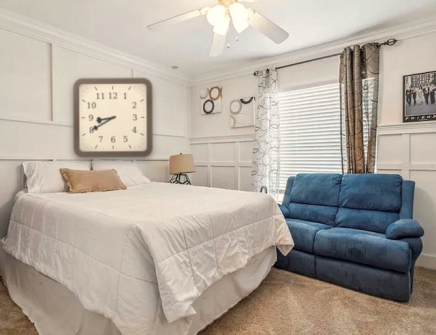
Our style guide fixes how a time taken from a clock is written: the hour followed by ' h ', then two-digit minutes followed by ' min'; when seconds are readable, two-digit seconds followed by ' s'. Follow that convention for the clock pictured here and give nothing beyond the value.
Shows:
8 h 40 min
